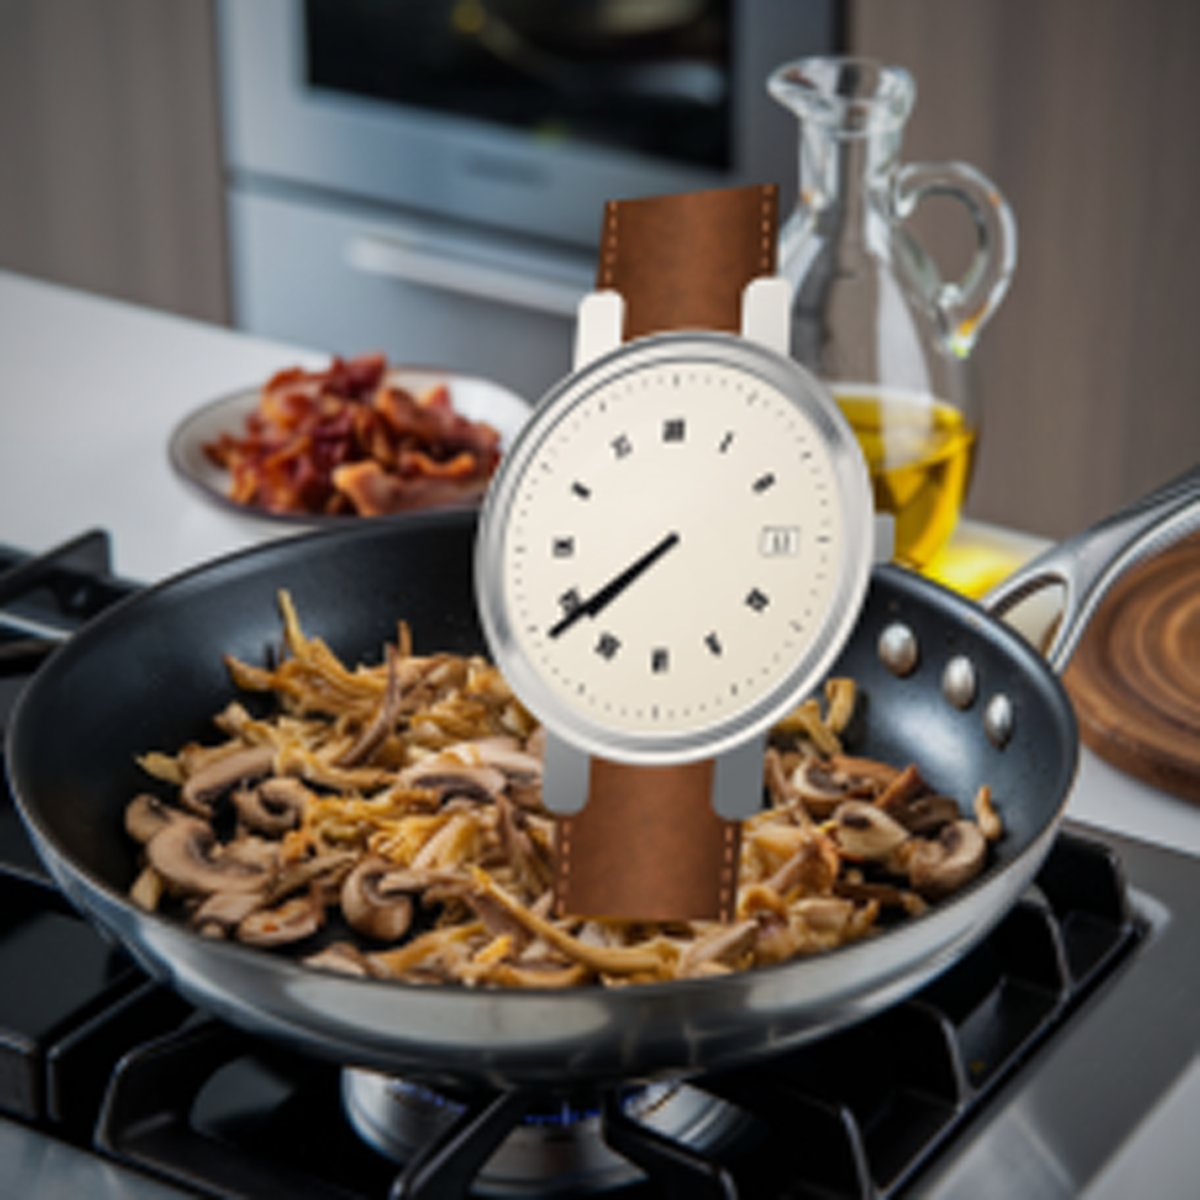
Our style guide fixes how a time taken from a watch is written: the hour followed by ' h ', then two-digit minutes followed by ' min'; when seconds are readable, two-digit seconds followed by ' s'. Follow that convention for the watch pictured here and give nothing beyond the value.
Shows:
7 h 39 min
